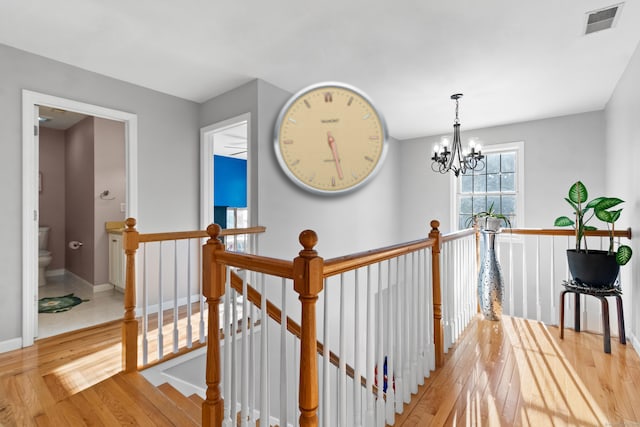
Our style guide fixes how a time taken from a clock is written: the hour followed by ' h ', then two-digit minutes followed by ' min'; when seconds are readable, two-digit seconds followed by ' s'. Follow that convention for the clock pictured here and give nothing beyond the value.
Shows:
5 h 28 min
